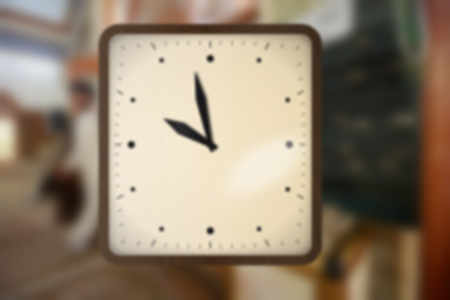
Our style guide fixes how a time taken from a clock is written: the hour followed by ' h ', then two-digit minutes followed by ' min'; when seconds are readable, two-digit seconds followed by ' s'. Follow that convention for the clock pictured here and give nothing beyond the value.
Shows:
9 h 58 min
